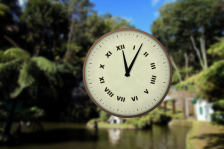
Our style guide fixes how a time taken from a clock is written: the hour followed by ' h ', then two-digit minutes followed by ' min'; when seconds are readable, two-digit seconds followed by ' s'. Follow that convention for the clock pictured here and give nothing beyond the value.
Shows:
12 h 07 min
